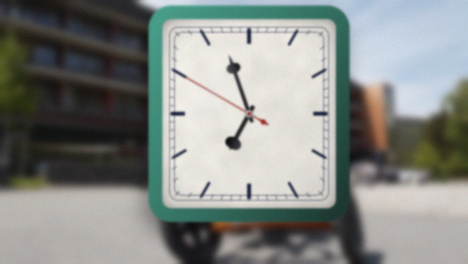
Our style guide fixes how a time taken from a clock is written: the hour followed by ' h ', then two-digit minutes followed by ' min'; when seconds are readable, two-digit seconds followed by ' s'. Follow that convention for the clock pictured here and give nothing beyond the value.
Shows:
6 h 56 min 50 s
